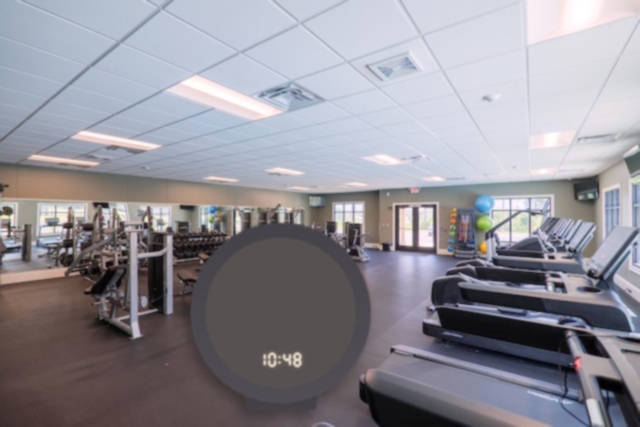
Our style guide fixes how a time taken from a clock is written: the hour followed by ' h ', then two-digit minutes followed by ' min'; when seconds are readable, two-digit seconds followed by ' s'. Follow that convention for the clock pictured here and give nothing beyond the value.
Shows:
10 h 48 min
